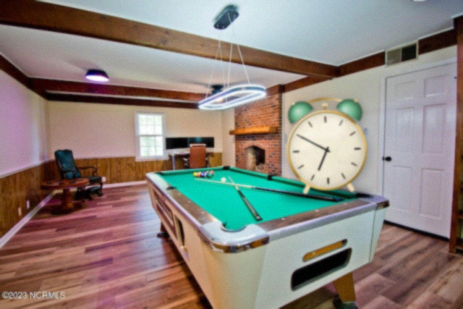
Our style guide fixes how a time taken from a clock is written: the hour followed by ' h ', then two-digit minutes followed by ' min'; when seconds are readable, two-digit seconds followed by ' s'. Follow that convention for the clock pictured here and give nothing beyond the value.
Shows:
6 h 50 min
